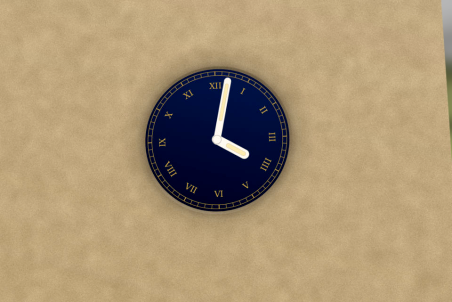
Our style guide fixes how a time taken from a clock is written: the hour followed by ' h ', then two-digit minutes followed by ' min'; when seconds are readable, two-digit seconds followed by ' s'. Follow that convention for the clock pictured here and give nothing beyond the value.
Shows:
4 h 02 min
